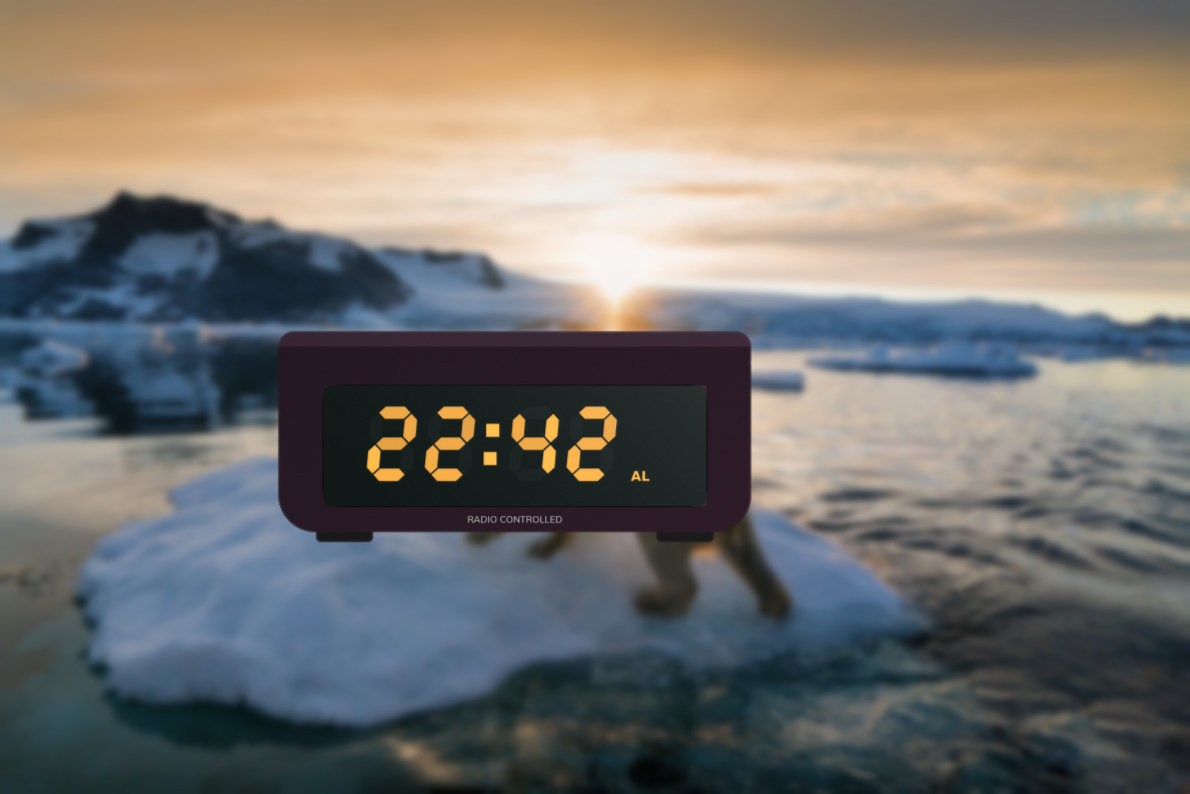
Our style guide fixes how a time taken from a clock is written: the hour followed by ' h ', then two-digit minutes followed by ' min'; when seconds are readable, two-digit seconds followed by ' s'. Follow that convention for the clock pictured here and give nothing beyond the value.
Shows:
22 h 42 min
